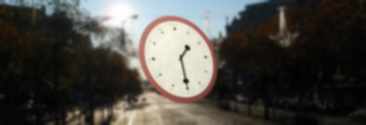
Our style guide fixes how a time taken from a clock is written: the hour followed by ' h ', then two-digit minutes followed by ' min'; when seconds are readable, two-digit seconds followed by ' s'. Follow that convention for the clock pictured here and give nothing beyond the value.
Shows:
1 h 30 min
